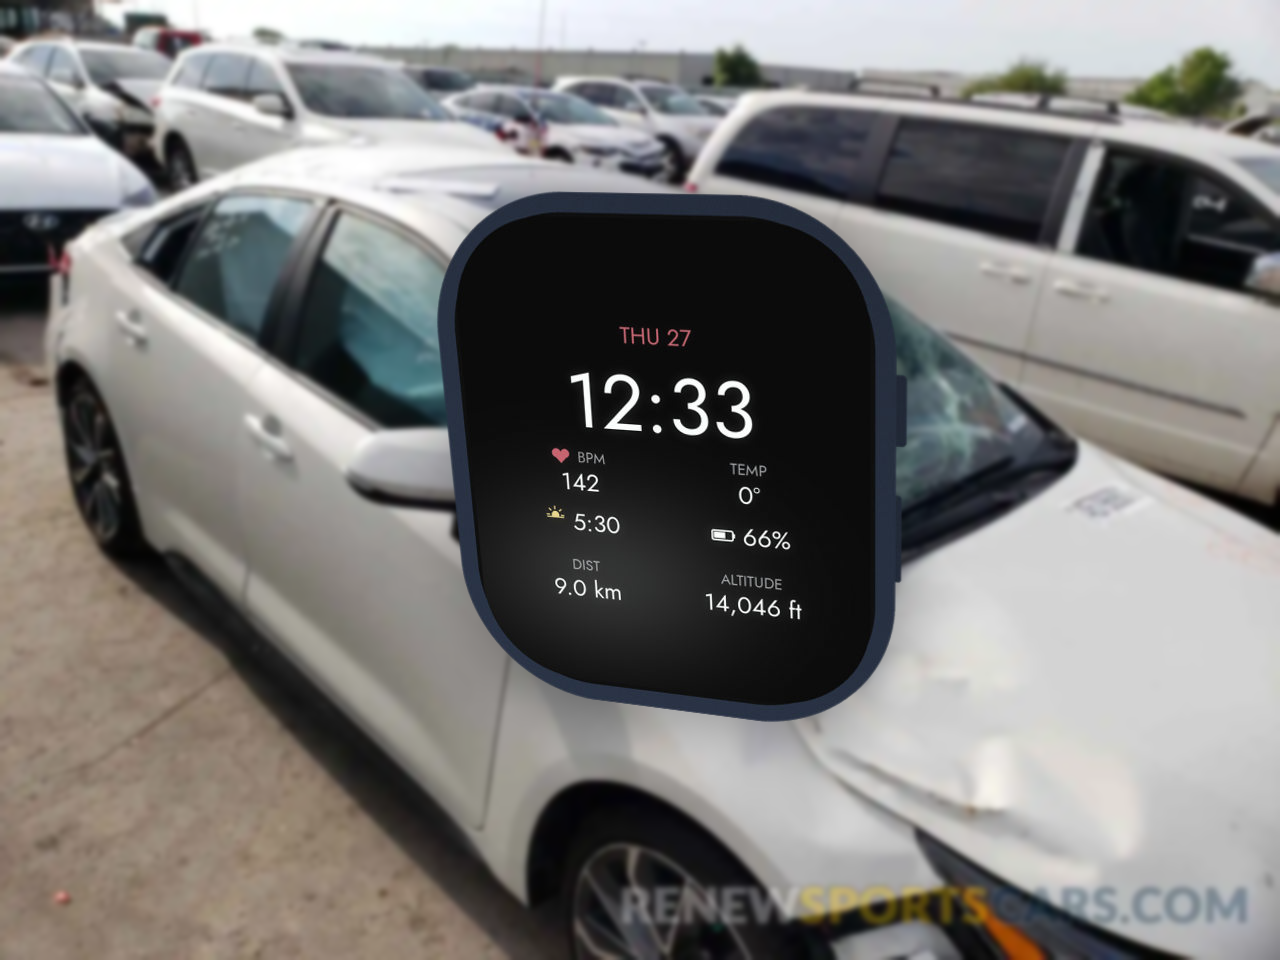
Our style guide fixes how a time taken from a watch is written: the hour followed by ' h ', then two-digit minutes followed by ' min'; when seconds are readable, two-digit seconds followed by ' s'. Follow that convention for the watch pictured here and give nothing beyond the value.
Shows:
12 h 33 min
